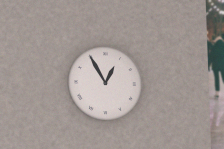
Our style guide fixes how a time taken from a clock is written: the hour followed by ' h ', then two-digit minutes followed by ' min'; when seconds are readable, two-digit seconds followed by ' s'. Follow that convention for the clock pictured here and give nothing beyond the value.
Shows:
12 h 55 min
